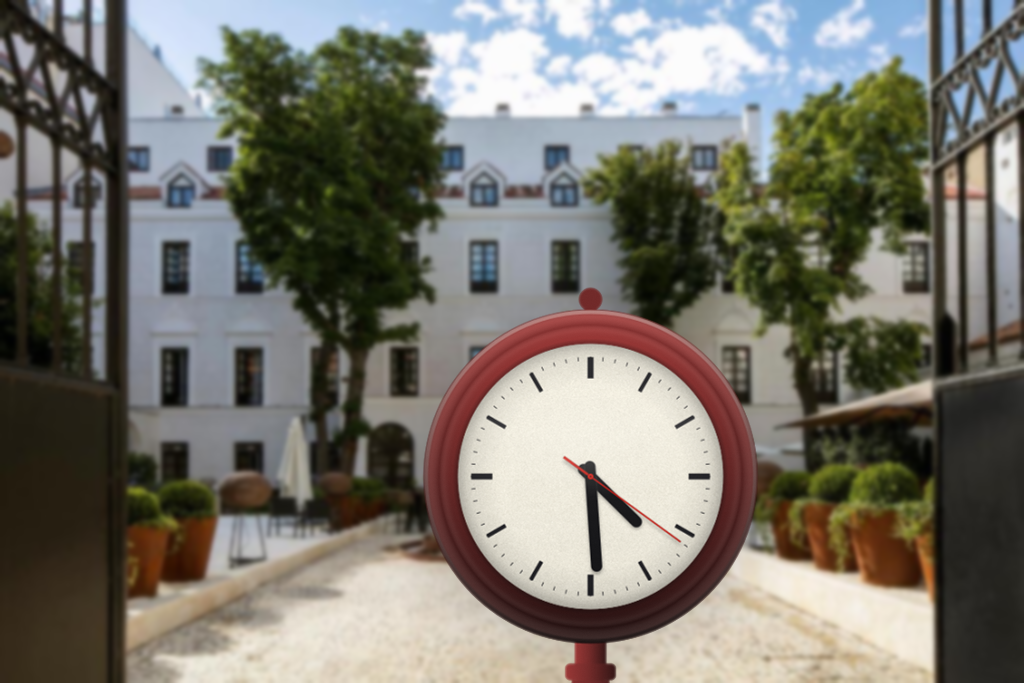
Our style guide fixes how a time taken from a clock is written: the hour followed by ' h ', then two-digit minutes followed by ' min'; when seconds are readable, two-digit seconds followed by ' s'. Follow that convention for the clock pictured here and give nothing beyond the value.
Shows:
4 h 29 min 21 s
